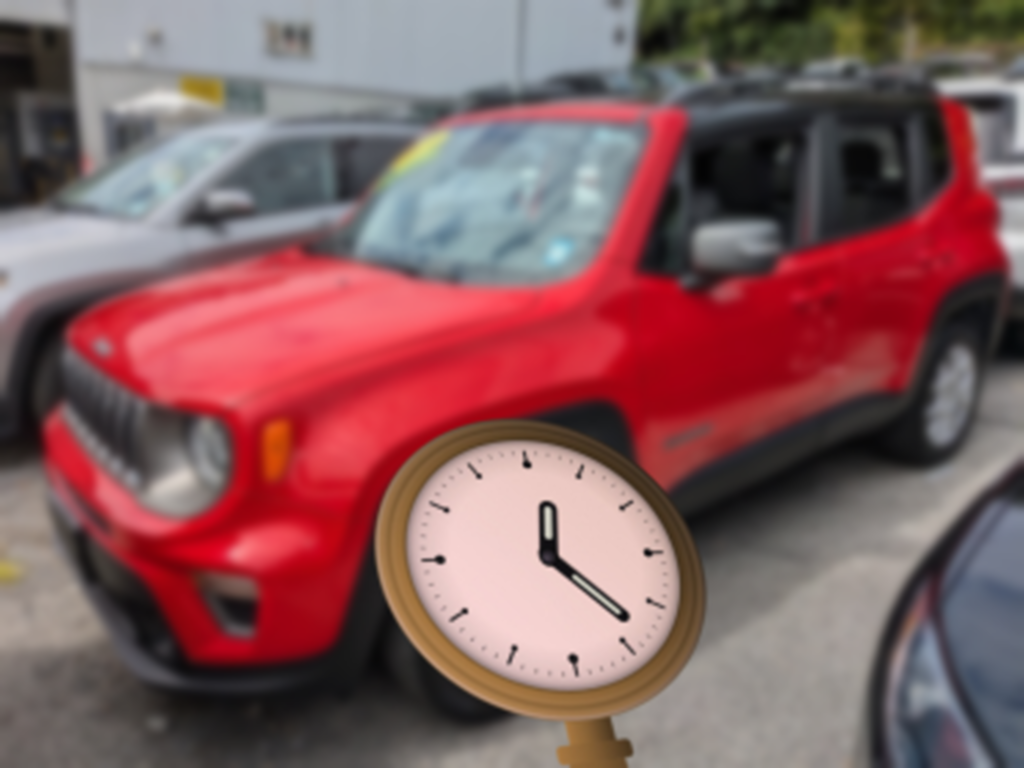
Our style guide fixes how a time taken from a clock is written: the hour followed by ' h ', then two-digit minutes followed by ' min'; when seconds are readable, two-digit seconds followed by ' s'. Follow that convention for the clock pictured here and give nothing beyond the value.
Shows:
12 h 23 min
